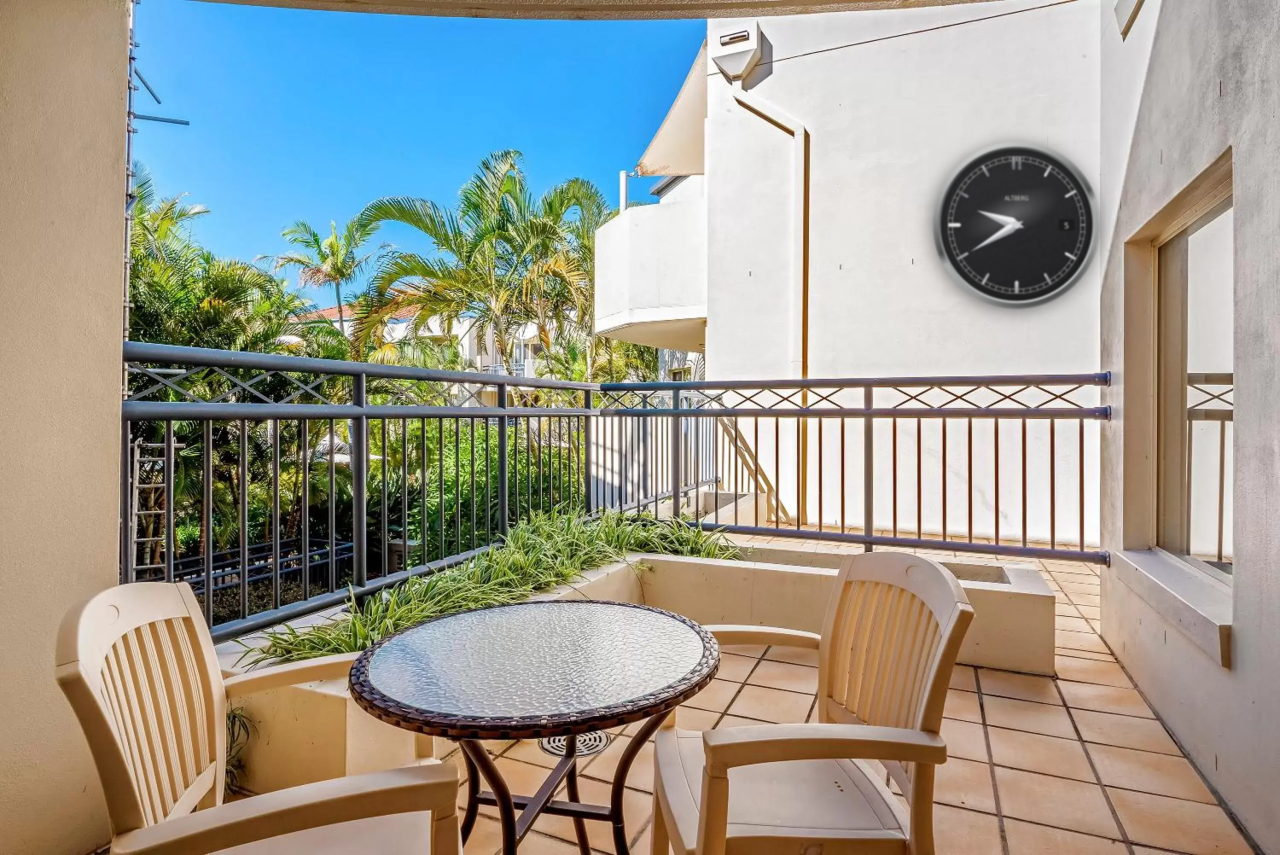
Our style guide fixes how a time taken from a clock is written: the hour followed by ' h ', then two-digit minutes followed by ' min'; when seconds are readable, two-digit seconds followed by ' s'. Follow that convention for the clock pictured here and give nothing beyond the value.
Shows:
9 h 40 min
